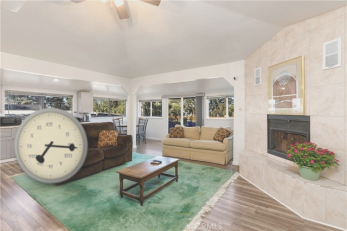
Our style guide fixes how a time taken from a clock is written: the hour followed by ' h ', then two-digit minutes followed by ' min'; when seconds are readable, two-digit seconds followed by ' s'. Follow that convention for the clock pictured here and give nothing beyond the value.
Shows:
7 h 16 min
